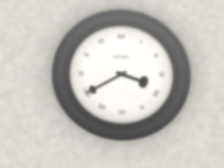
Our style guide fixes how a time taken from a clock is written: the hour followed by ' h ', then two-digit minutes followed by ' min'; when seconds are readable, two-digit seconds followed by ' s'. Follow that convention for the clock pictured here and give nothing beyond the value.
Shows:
3 h 40 min
